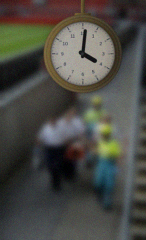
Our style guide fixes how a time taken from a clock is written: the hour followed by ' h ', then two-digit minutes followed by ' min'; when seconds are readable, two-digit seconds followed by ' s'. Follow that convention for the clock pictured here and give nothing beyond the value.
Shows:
4 h 01 min
